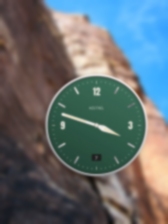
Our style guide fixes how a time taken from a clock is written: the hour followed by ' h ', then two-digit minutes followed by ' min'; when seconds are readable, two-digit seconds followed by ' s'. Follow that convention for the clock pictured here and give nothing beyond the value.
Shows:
3 h 48 min
